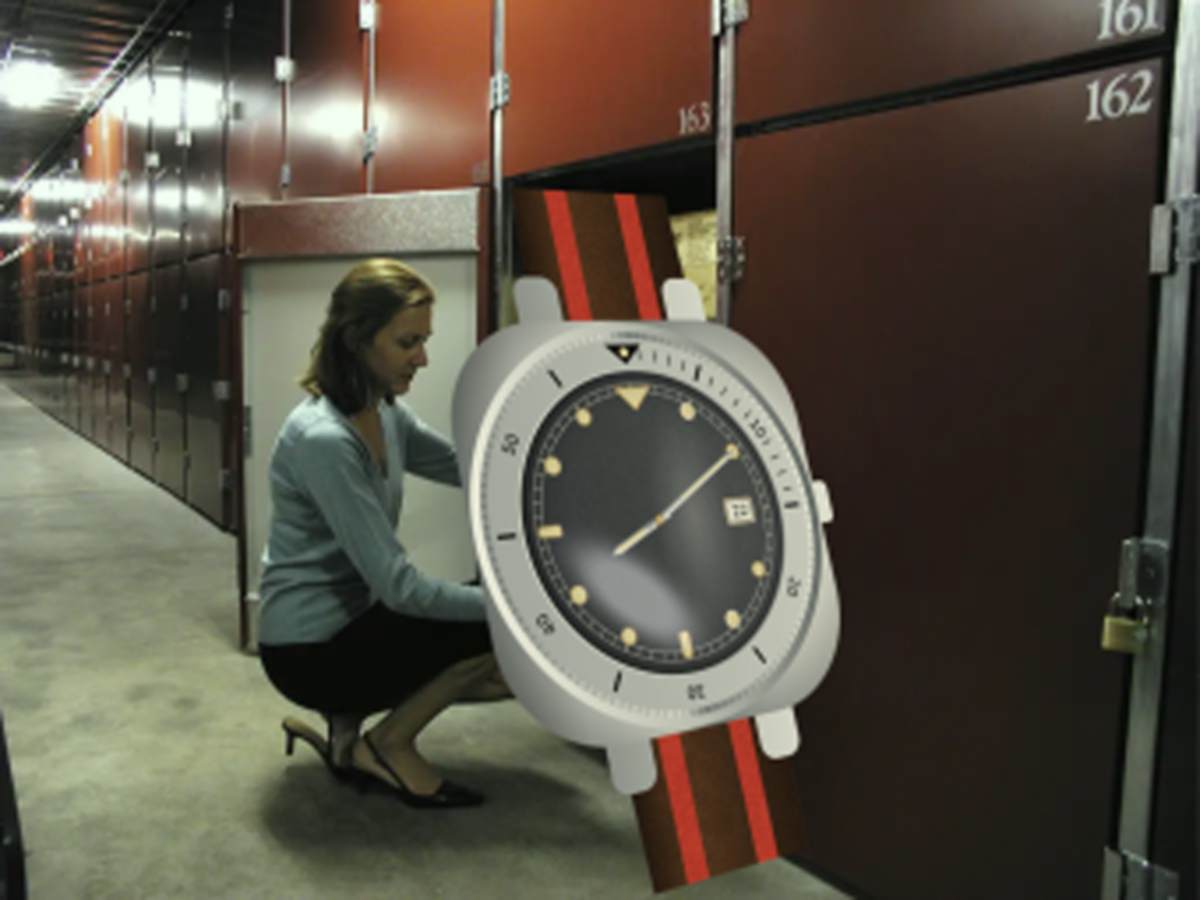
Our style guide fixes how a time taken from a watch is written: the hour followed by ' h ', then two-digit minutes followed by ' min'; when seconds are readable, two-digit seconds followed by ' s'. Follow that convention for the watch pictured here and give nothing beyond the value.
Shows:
8 h 10 min
